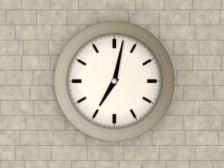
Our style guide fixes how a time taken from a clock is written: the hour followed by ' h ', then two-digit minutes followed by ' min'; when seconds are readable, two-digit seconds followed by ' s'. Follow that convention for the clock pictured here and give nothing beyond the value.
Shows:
7 h 02 min
